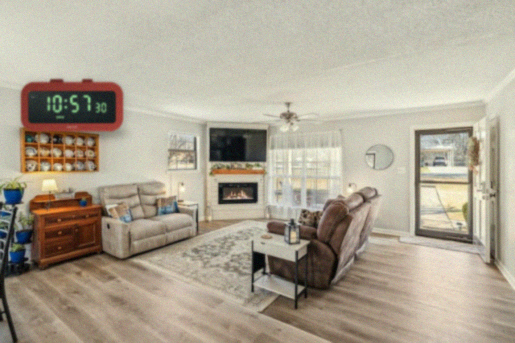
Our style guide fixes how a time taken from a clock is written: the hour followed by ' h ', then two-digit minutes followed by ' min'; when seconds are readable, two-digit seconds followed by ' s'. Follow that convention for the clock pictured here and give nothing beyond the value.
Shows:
10 h 57 min
